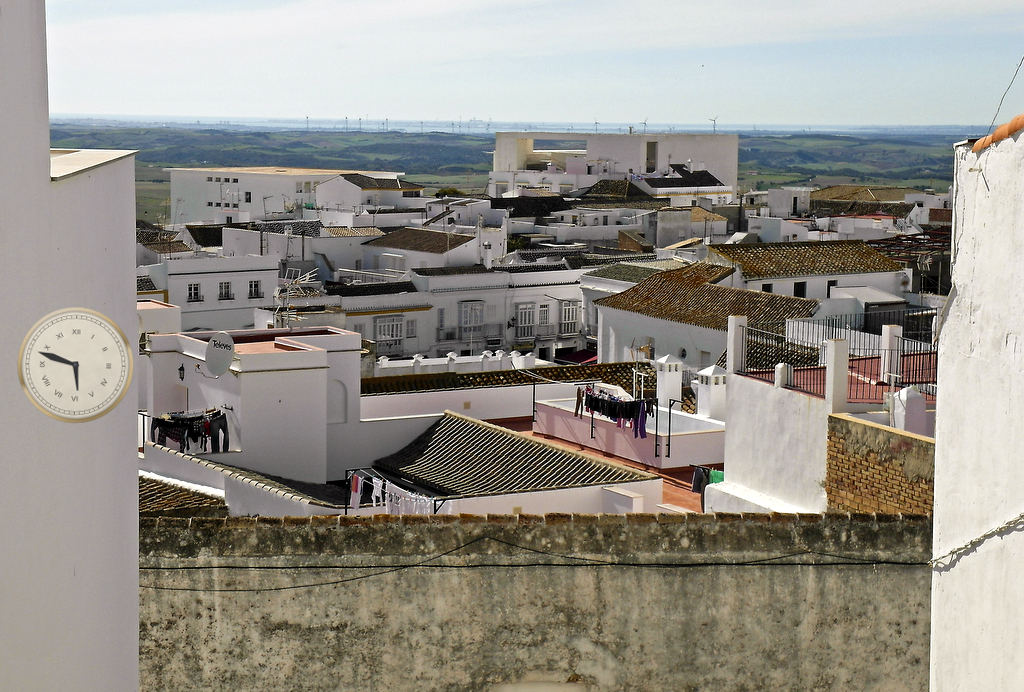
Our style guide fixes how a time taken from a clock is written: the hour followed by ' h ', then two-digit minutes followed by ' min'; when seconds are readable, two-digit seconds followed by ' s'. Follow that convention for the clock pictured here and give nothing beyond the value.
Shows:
5 h 48 min
